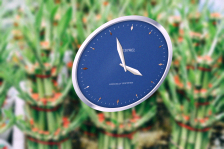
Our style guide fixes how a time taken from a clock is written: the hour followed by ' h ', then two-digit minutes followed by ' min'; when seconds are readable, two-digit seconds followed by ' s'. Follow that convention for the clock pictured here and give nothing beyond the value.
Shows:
3 h 56 min
